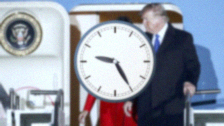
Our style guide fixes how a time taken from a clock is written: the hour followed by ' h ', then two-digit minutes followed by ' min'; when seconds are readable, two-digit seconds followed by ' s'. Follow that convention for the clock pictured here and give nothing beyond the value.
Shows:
9 h 25 min
